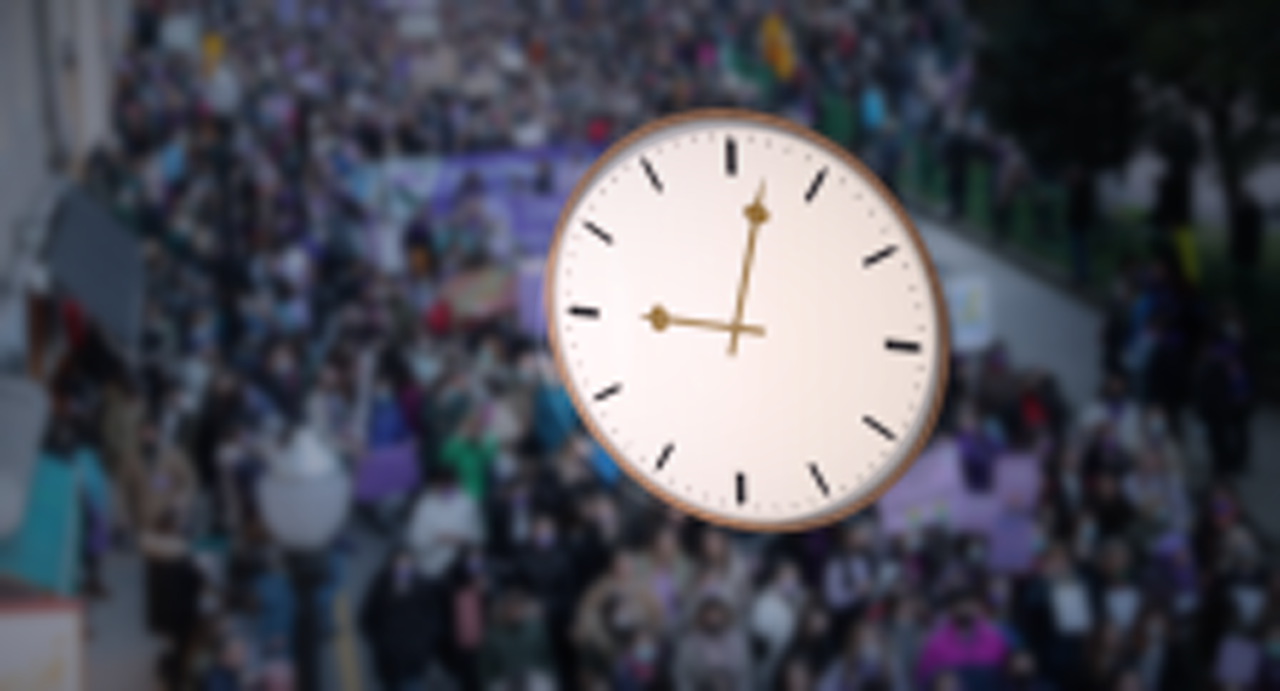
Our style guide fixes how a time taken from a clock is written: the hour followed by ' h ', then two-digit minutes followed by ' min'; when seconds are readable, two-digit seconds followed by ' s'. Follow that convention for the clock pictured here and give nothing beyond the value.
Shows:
9 h 02 min
